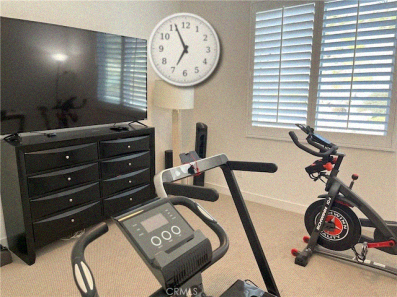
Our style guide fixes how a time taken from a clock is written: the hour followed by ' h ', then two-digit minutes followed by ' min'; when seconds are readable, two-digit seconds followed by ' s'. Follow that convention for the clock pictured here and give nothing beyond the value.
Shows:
6 h 56 min
